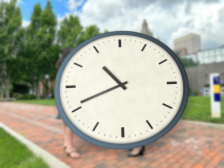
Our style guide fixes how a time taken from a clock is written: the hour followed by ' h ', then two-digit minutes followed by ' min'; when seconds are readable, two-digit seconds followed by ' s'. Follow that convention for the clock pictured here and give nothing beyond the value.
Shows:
10 h 41 min
